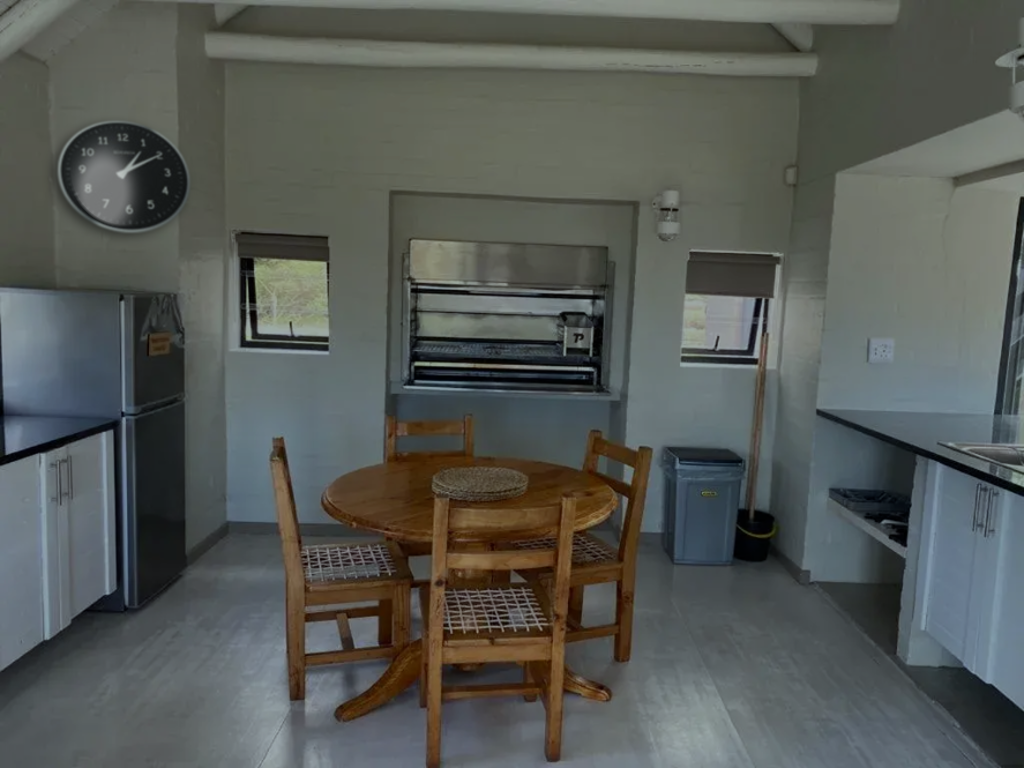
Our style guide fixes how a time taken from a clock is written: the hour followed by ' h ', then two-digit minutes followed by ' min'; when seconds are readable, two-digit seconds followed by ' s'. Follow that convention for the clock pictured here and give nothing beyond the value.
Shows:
1 h 10 min
